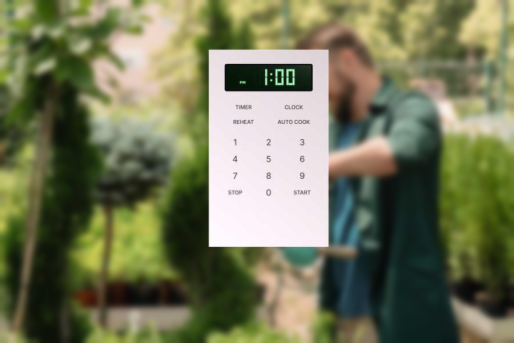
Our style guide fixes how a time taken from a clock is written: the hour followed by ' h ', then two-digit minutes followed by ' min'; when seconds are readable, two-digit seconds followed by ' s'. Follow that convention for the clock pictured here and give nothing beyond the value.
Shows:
1 h 00 min
